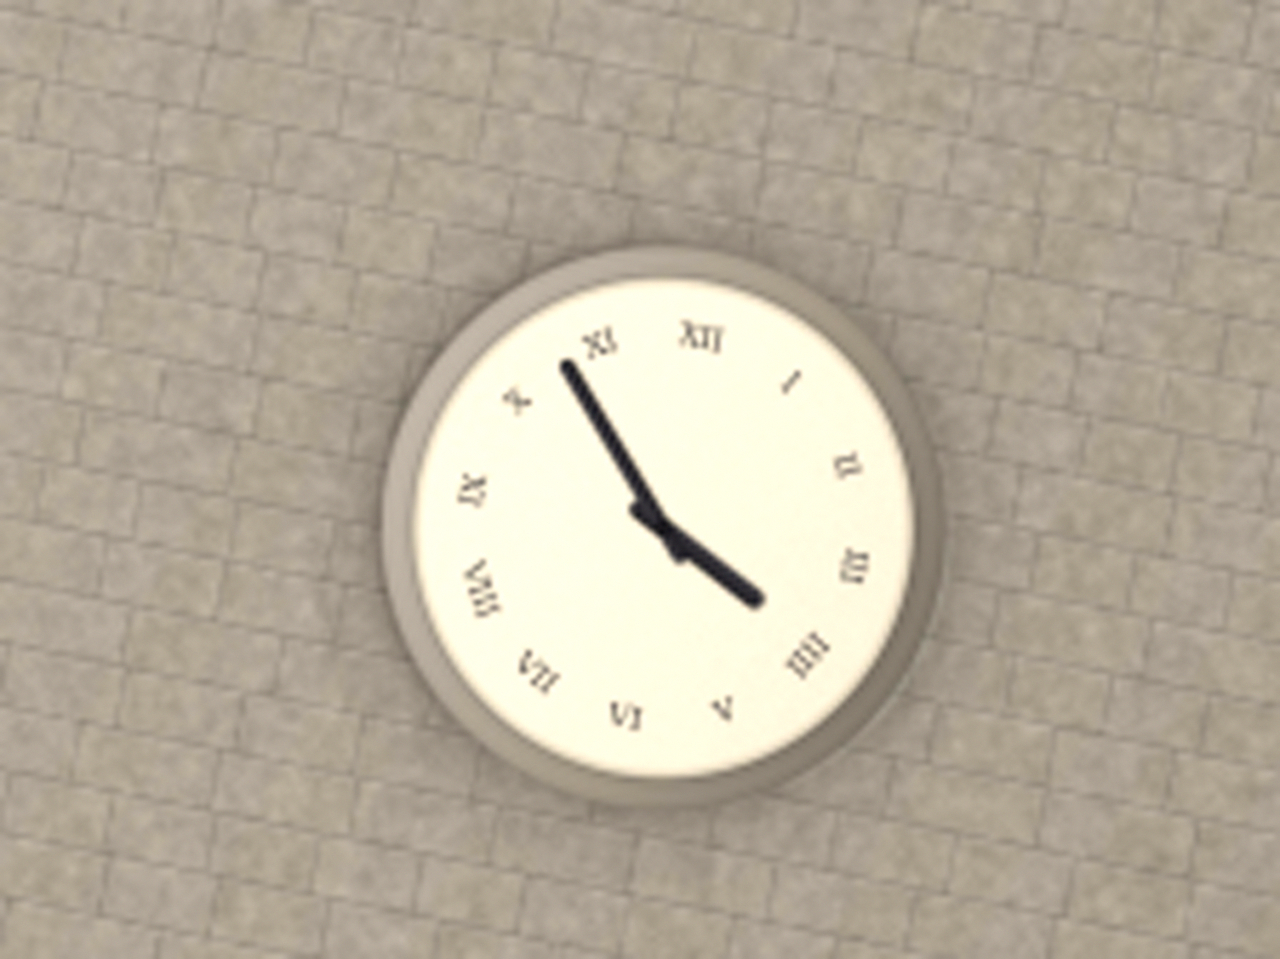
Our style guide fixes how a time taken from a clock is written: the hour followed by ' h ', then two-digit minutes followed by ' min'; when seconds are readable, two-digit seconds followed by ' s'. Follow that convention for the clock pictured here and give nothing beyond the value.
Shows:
3 h 53 min
